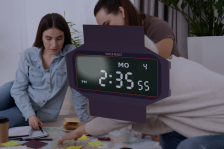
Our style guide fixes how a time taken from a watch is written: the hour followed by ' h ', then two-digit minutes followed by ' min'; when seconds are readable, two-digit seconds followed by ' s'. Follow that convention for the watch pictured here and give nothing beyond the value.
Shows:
2 h 35 min 55 s
